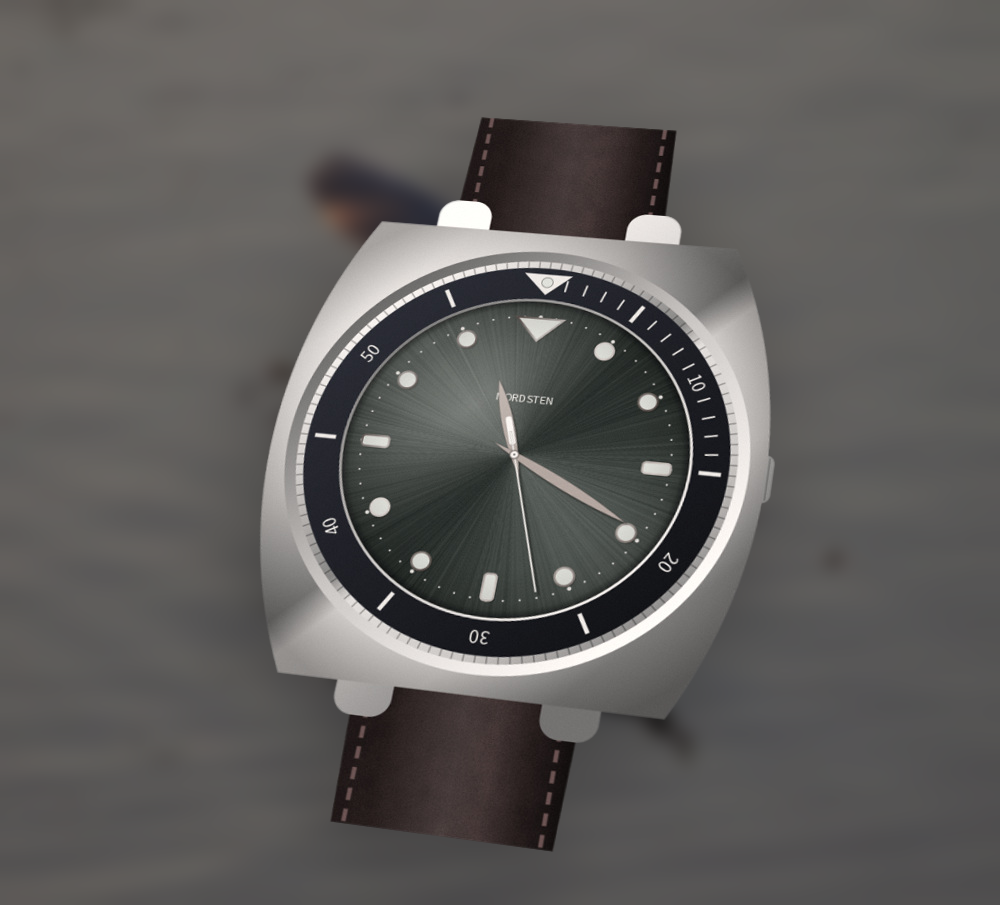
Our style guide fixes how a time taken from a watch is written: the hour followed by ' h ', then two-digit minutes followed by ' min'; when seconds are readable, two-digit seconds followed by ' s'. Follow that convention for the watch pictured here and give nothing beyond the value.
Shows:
11 h 19 min 27 s
